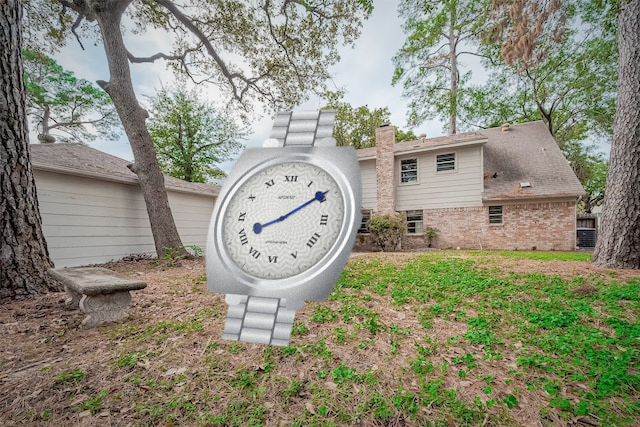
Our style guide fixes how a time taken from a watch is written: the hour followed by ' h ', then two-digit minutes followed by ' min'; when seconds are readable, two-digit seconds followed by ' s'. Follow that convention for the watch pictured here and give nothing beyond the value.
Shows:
8 h 09 min
